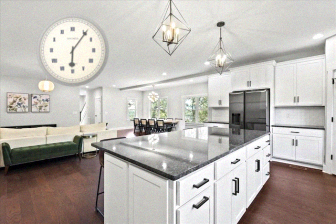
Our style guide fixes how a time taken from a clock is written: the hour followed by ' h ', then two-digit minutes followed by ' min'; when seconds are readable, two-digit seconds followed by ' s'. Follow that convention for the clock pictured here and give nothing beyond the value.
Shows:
6 h 06 min
